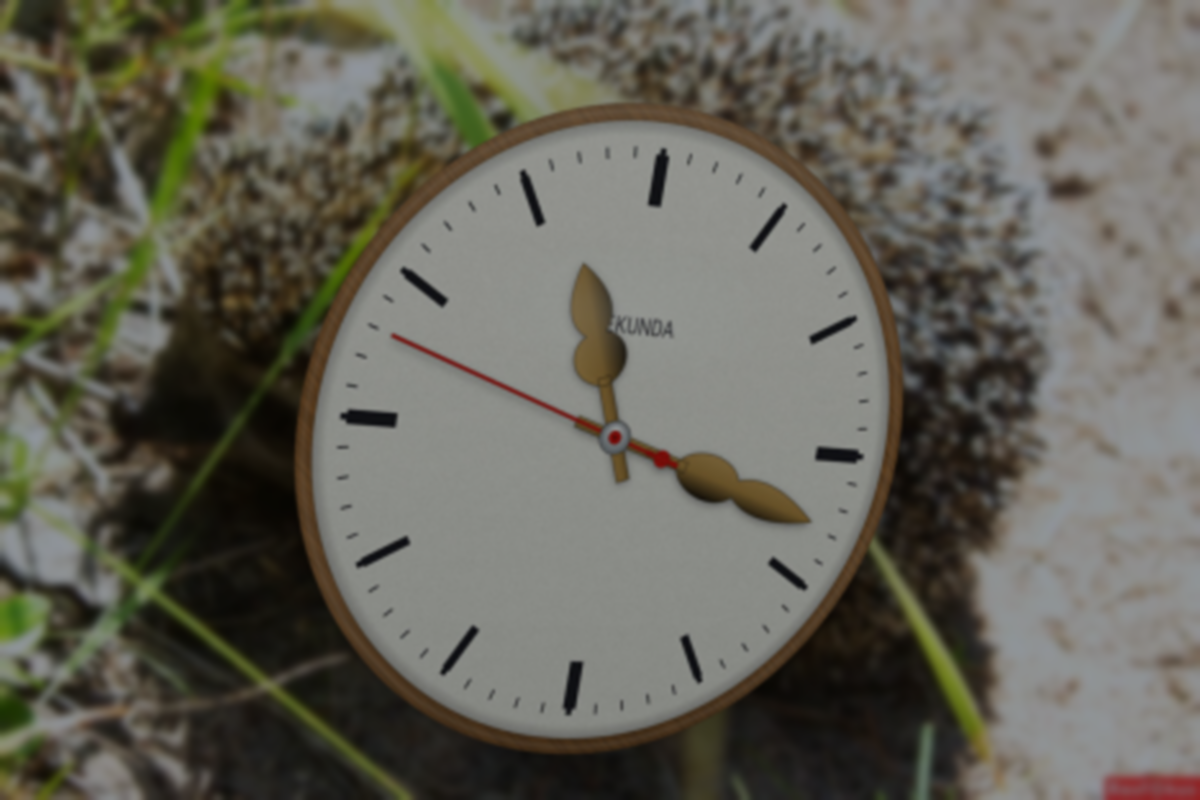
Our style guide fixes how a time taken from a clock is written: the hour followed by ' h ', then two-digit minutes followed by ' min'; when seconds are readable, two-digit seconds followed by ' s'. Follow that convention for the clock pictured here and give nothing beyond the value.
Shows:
11 h 17 min 48 s
